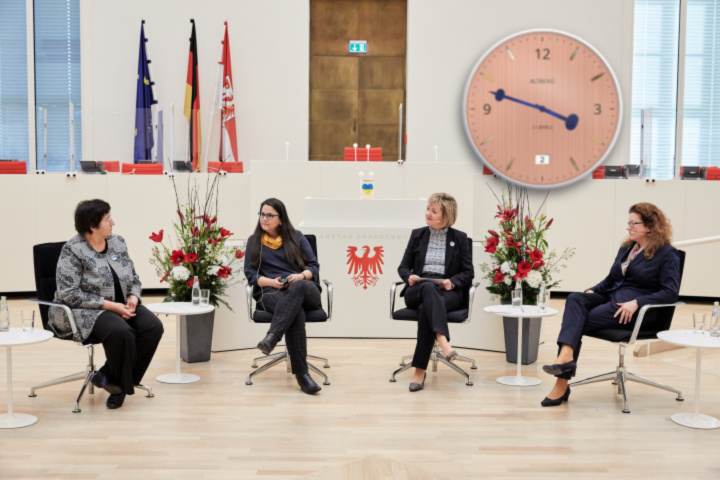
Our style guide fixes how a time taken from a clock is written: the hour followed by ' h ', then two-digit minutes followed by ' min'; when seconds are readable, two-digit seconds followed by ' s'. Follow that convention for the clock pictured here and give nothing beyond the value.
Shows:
3 h 48 min
